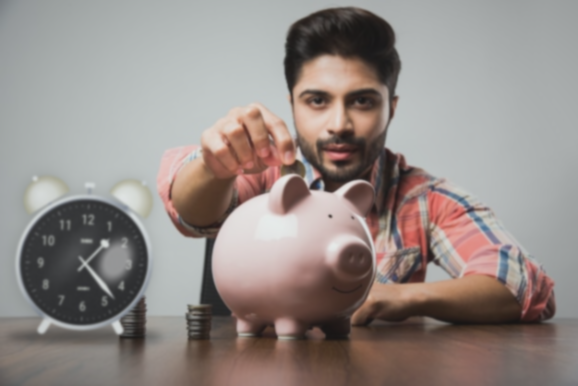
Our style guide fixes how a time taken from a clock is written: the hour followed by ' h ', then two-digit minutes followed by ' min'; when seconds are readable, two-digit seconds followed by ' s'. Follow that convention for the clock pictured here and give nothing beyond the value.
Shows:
1 h 23 min
